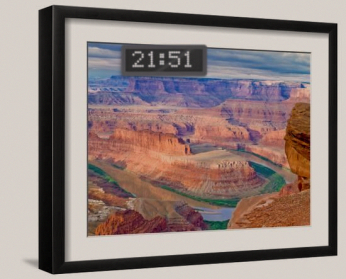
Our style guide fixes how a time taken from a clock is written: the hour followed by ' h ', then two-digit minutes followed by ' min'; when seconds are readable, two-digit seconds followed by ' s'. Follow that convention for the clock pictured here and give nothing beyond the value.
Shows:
21 h 51 min
